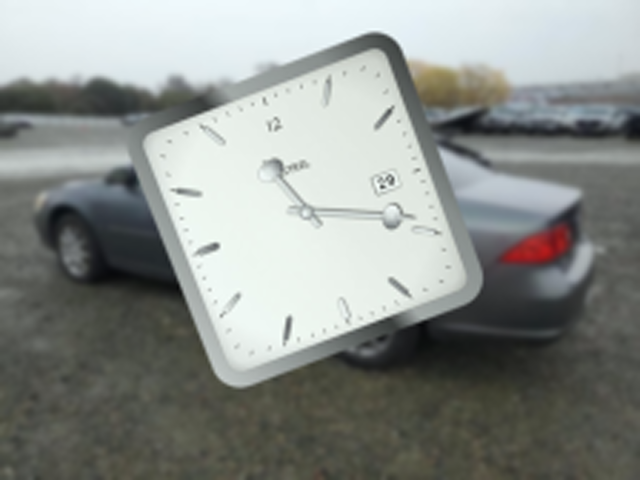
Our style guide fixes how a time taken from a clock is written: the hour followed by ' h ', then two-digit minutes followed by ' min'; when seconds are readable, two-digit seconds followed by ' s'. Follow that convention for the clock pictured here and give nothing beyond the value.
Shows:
11 h 19 min
